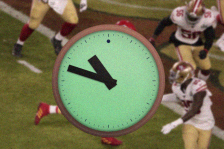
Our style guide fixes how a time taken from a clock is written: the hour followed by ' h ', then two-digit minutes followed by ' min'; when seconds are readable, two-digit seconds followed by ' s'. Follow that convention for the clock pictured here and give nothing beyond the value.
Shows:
10 h 48 min
